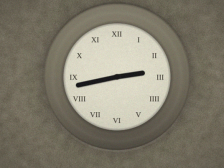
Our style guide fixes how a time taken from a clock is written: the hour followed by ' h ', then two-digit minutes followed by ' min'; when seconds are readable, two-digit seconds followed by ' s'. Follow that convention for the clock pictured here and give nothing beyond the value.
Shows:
2 h 43 min
